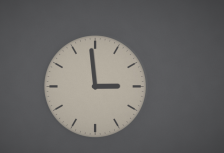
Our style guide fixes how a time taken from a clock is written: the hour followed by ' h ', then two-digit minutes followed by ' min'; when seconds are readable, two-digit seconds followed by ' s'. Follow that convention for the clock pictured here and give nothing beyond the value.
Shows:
2 h 59 min
